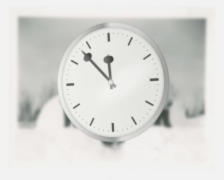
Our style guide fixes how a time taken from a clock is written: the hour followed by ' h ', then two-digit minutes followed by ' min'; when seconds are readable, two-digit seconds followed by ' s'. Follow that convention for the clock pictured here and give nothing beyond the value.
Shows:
11 h 53 min
